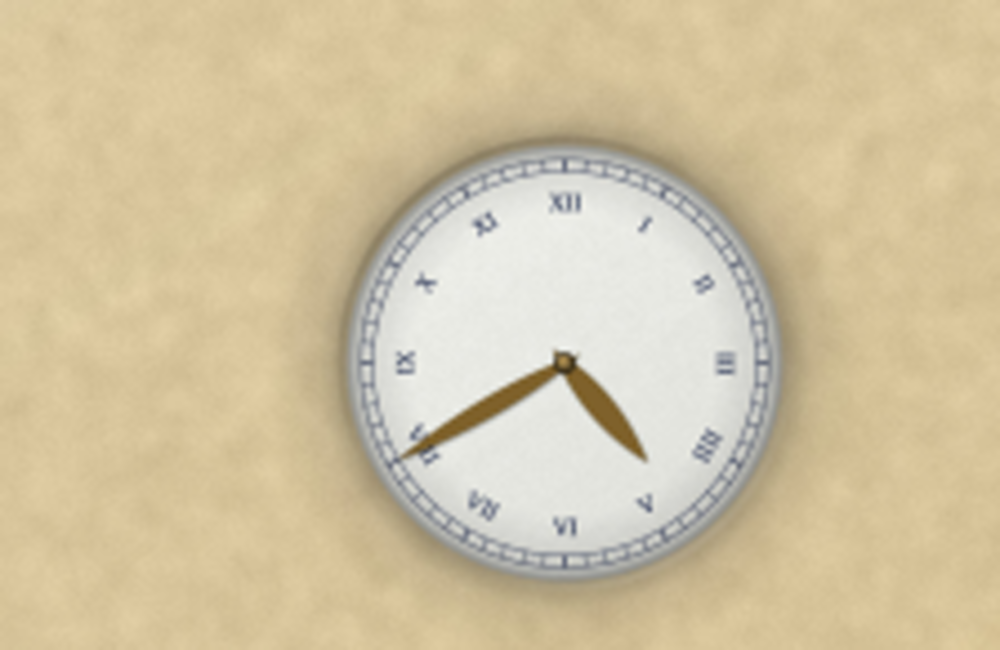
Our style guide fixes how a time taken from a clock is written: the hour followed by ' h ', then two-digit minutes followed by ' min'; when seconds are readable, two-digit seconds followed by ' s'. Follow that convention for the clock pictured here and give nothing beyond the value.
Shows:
4 h 40 min
